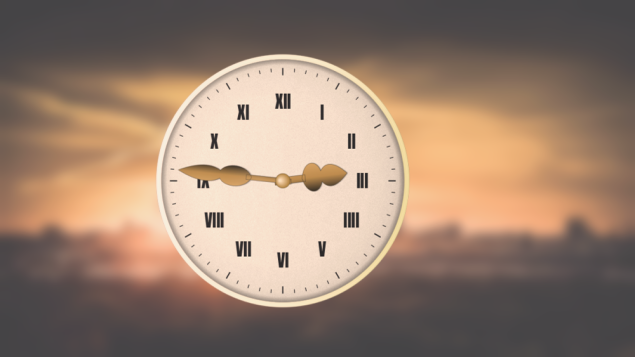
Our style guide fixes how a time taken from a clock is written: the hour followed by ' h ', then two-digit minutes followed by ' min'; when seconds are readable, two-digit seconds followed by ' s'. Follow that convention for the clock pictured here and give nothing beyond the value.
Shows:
2 h 46 min
